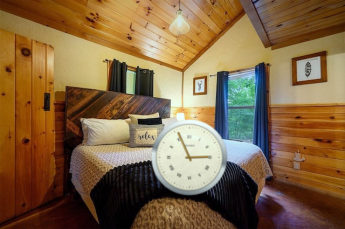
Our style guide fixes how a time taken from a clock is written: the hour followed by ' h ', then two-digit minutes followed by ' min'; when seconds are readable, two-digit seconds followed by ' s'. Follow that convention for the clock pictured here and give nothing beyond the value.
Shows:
2 h 56 min
